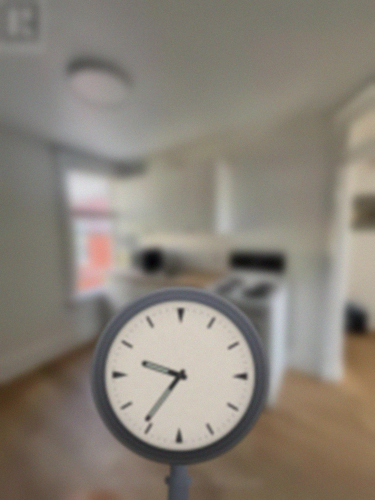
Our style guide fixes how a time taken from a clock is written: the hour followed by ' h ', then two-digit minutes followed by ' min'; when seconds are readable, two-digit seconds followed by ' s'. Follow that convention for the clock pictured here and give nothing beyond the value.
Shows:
9 h 36 min
